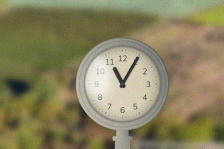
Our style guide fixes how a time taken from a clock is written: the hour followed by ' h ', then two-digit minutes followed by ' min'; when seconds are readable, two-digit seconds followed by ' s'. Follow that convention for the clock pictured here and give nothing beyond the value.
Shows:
11 h 05 min
